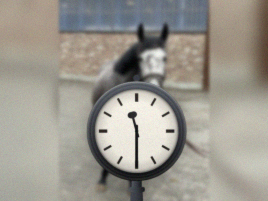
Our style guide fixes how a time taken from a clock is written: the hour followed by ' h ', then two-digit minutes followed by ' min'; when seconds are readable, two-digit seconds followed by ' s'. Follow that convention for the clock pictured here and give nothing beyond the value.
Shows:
11 h 30 min
